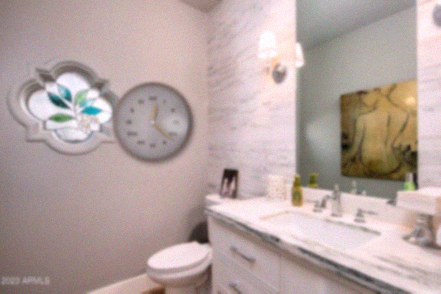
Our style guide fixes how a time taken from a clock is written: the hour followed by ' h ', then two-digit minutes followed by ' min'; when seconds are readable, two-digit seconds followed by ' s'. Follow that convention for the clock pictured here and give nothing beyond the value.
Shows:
12 h 22 min
